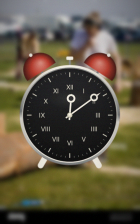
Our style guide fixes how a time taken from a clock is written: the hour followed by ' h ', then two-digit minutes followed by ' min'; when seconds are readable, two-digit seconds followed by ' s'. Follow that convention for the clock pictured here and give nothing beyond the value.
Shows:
12 h 09 min
